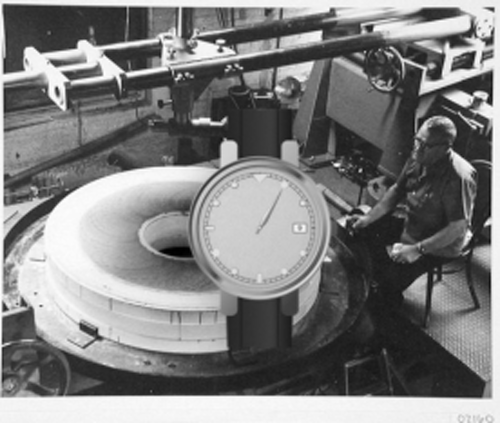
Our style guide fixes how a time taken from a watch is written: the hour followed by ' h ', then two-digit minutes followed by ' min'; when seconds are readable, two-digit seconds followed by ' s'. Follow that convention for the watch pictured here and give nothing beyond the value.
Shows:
1 h 05 min
